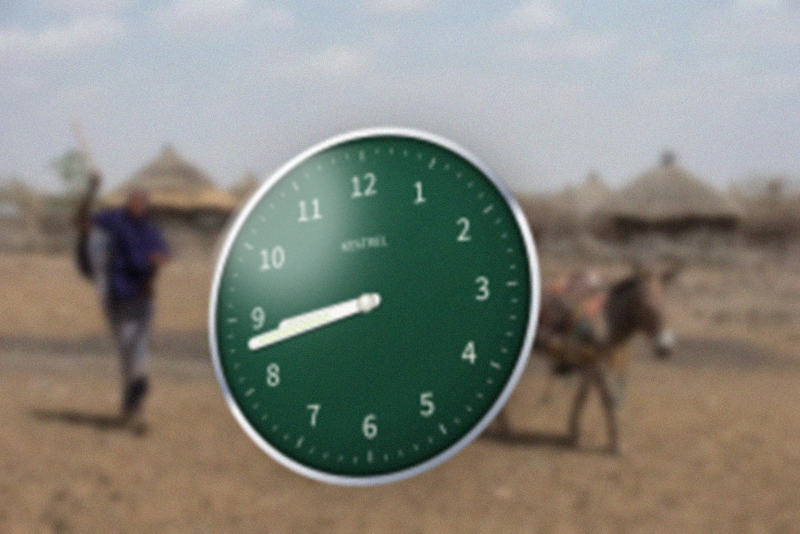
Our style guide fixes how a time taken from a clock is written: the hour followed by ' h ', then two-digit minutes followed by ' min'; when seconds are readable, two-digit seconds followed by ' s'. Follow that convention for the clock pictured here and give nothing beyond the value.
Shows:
8 h 43 min
